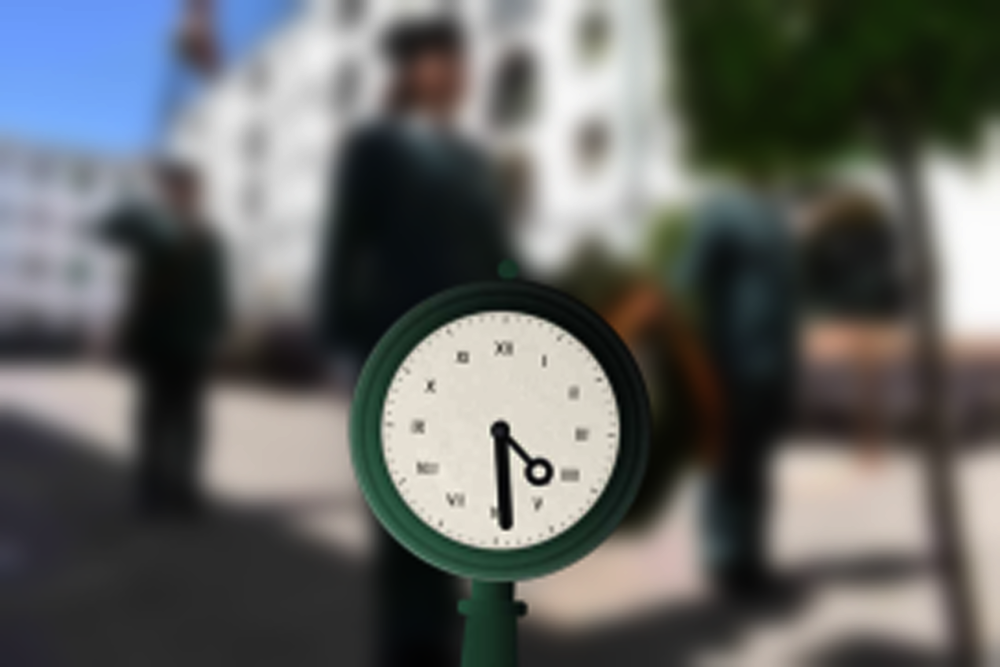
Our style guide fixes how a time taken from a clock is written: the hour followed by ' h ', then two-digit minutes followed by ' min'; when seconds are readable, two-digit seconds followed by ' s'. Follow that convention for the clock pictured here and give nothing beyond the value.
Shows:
4 h 29 min
